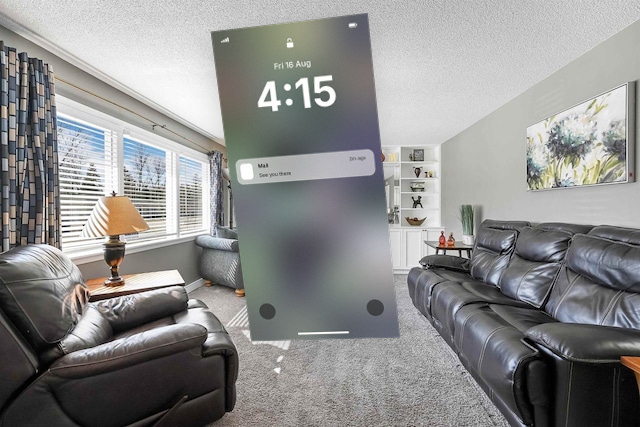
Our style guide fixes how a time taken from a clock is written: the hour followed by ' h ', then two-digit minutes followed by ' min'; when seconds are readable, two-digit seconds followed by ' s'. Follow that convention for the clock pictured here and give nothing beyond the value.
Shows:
4 h 15 min
